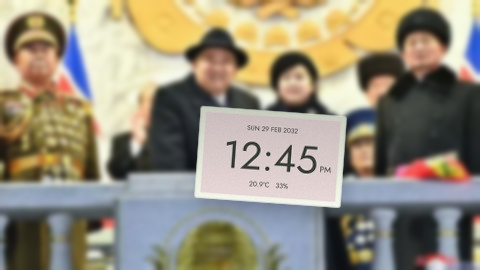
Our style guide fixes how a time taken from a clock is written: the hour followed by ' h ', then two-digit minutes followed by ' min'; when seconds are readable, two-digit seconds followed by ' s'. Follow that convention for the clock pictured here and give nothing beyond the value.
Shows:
12 h 45 min
